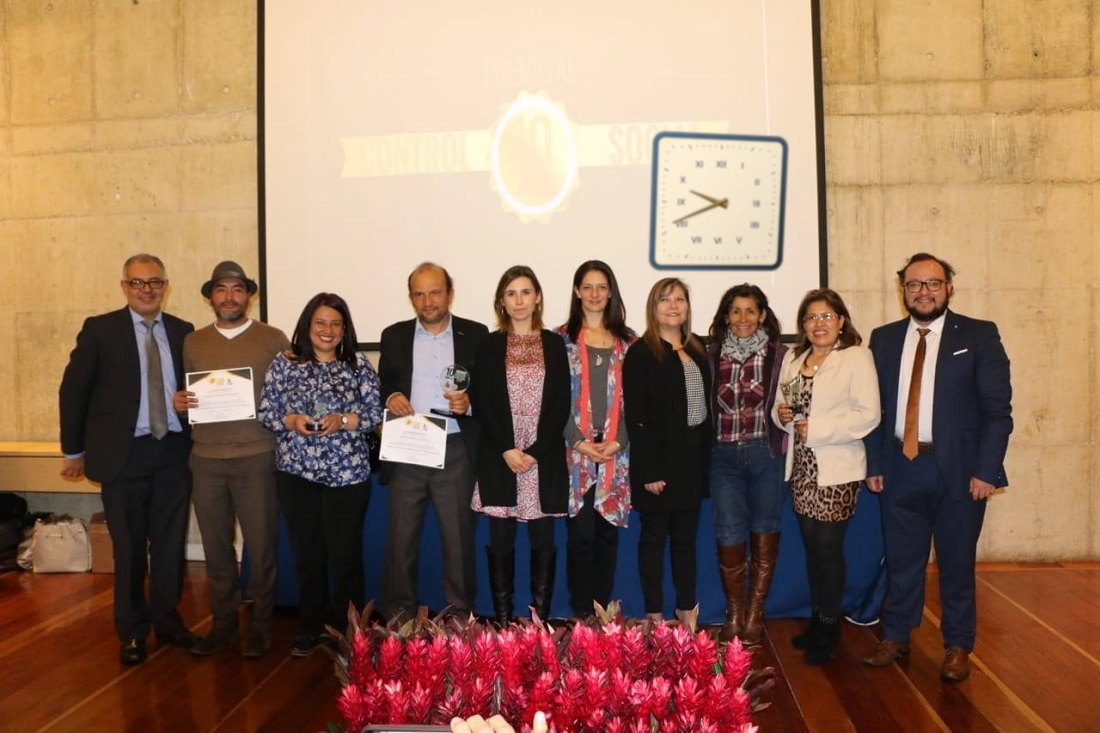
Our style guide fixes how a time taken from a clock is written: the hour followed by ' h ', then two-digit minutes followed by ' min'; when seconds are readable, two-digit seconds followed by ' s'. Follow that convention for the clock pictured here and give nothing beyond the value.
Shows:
9 h 41 min
